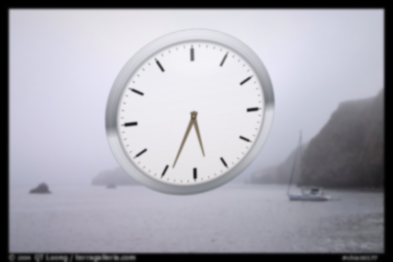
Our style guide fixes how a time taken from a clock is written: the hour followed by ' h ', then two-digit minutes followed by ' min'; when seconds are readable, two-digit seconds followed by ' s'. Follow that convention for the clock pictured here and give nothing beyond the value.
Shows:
5 h 34 min
